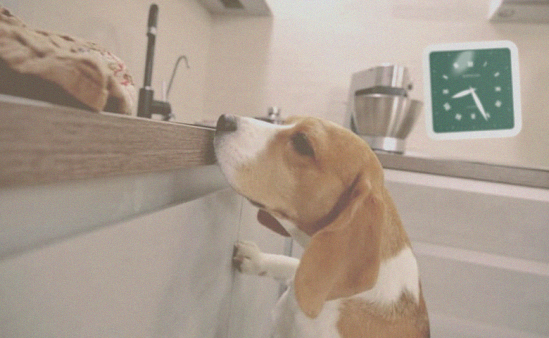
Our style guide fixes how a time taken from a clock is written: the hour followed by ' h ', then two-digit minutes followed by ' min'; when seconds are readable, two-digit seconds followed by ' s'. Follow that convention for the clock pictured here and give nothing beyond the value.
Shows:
8 h 26 min
